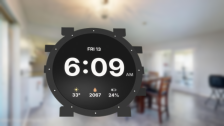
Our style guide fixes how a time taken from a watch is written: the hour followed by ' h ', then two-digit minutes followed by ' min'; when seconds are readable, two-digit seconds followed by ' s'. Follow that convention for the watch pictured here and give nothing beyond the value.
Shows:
6 h 09 min
